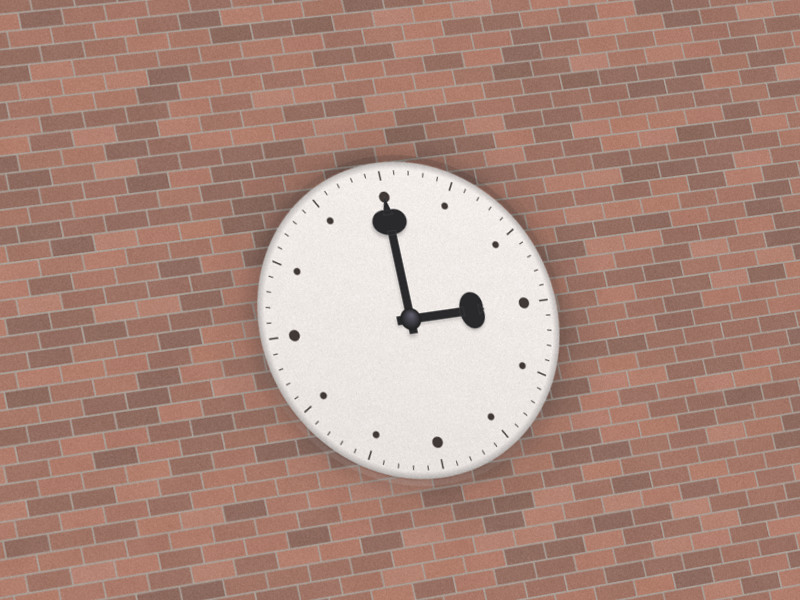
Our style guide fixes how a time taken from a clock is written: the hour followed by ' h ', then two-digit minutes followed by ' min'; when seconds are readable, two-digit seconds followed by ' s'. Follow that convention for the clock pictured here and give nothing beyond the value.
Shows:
3 h 00 min
